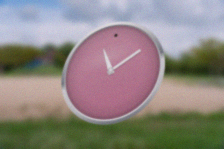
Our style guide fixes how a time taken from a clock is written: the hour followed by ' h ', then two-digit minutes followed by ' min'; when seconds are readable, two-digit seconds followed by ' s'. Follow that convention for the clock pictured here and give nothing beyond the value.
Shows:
11 h 09 min
